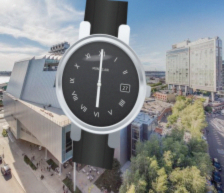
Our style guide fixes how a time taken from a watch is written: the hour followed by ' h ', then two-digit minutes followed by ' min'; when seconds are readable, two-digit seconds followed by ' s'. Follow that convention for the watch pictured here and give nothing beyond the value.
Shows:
6 h 00 min
